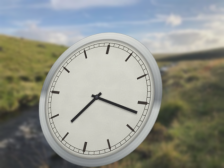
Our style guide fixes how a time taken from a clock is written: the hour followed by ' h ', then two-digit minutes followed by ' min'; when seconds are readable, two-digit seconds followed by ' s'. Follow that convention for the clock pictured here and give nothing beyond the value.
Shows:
7 h 17 min
